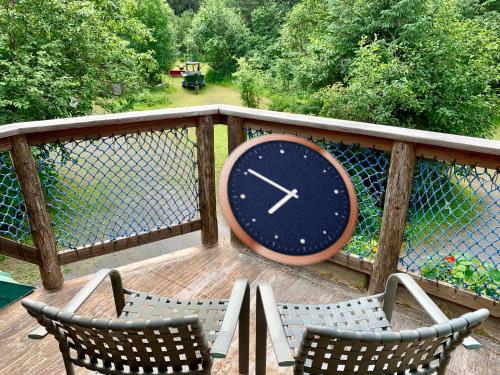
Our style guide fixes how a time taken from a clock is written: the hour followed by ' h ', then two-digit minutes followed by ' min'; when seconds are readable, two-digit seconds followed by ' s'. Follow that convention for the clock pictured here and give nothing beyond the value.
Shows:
7 h 51 min
